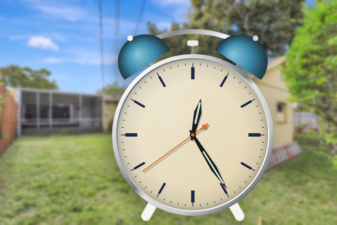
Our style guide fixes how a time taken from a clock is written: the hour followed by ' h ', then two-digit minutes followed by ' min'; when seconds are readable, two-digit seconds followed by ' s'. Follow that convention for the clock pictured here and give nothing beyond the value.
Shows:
12 h 24 min 39 s
